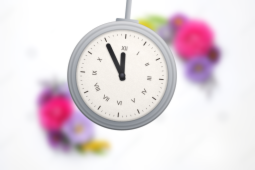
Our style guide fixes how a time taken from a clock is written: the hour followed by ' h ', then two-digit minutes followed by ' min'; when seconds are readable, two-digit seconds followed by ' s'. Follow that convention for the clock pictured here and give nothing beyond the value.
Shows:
11 h 55 min
